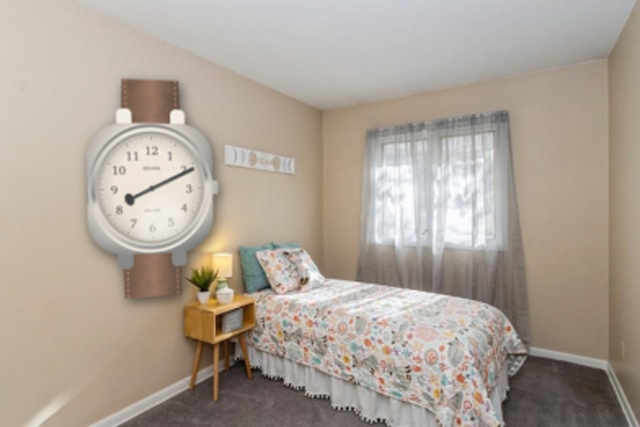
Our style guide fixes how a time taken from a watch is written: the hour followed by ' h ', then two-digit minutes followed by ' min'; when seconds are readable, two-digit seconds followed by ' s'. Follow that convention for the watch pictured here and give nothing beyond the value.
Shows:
8 h 11 min
